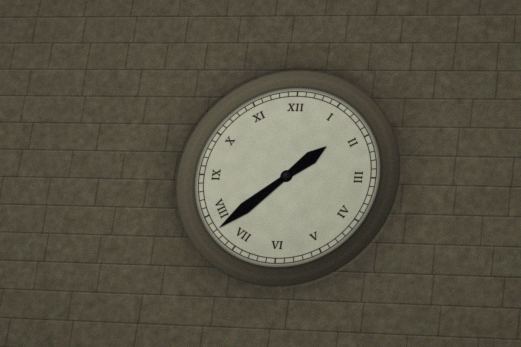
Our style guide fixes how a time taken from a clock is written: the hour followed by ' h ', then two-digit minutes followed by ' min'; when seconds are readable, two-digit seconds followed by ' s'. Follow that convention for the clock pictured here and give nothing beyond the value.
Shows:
1 h 38 min
